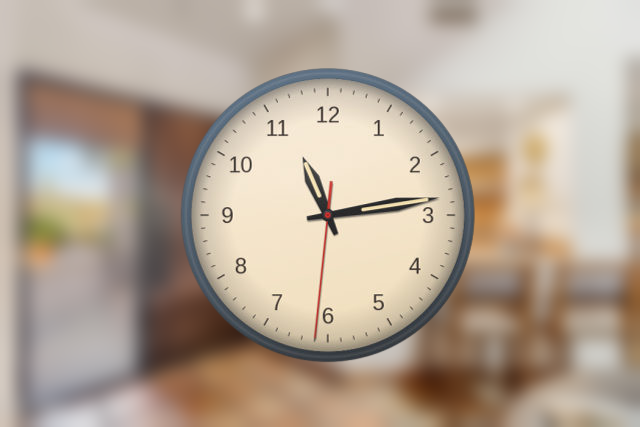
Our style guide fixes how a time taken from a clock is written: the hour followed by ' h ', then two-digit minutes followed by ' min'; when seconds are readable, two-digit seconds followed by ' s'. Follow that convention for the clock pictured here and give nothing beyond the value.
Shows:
11 h 13 min 31 s
